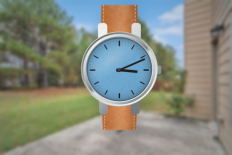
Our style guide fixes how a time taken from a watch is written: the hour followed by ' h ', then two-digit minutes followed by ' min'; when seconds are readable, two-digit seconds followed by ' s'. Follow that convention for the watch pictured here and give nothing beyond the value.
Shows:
3 h 11 min
